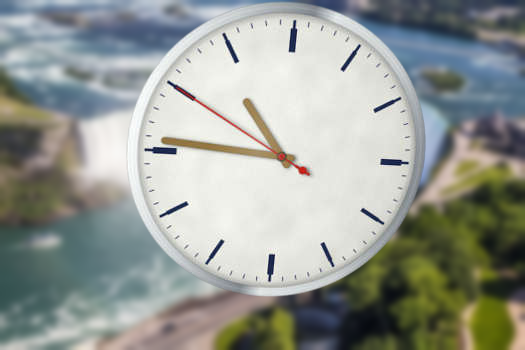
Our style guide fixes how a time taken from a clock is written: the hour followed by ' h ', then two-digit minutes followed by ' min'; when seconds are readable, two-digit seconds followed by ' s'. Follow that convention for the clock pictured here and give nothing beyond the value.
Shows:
10 h 45 min 50 s
